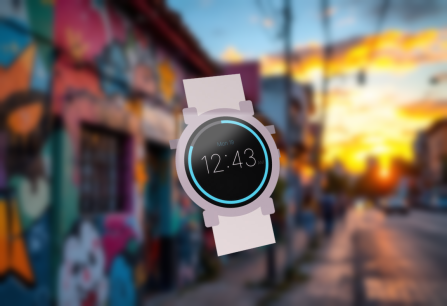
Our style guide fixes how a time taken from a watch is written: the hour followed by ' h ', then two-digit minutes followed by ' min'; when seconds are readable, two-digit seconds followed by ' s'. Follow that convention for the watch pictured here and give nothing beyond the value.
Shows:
12 h 43 min
